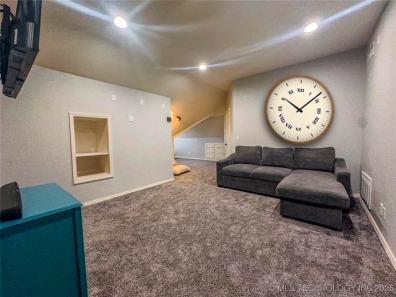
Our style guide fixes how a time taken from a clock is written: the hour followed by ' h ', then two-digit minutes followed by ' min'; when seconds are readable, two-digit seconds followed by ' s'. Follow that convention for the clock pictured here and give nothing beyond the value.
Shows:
10 h 08 min
